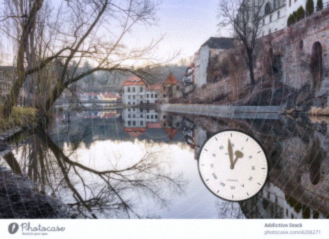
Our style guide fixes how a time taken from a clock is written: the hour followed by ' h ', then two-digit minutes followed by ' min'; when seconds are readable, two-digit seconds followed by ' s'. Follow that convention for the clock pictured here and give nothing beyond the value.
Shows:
12 h 59 min
